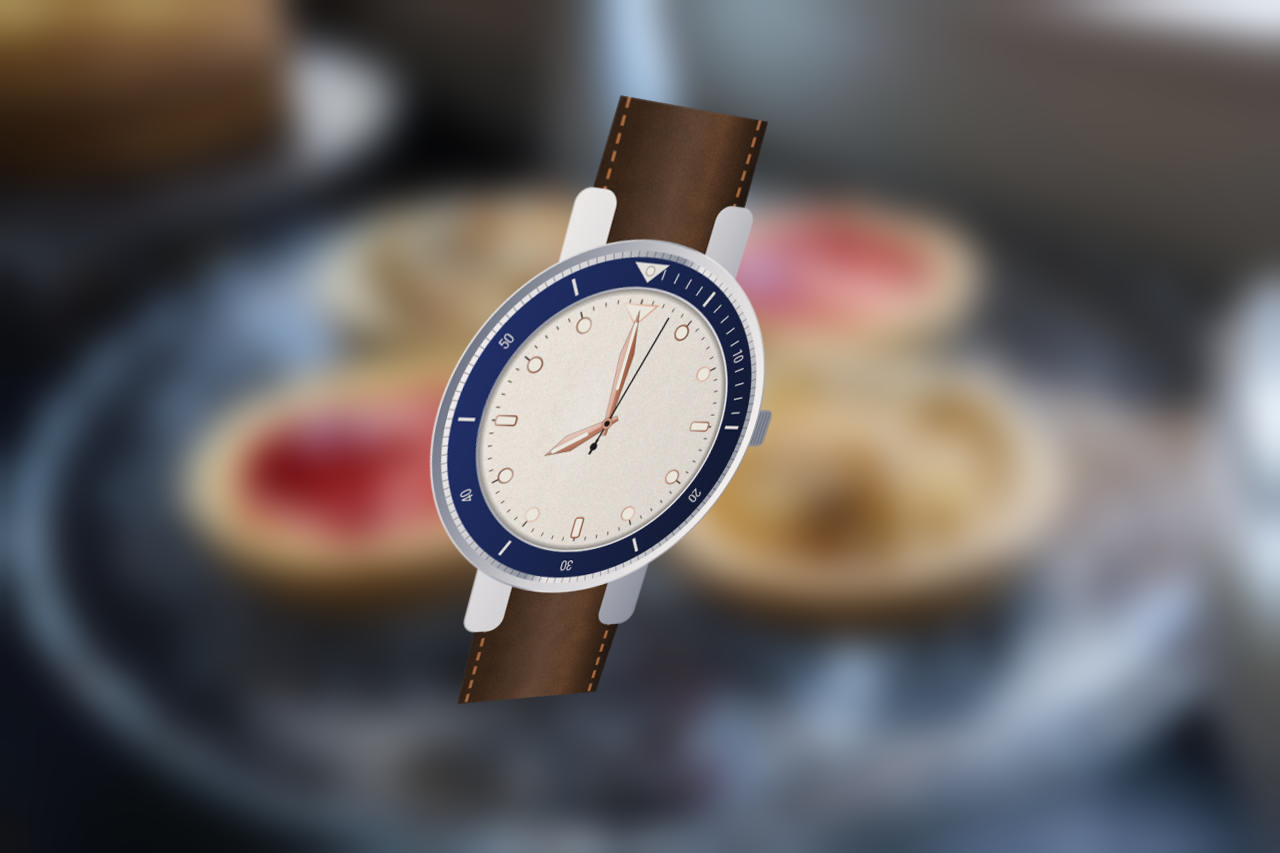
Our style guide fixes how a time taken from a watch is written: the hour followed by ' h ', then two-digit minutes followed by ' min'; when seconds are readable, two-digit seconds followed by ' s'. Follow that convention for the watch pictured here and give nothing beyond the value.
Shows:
8 h 00 min 03 s
